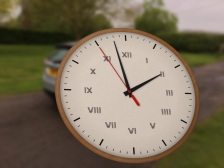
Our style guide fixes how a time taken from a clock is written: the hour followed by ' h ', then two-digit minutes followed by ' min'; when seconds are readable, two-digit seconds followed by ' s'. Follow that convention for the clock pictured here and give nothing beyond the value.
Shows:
1 h 57 min 55 s
